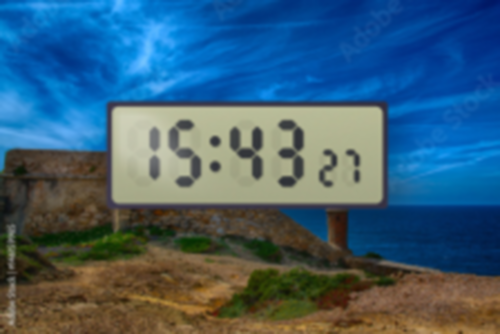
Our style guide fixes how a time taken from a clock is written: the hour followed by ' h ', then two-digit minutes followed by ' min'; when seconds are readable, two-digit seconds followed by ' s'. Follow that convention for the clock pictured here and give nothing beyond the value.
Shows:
15 h 43 min 27 s
